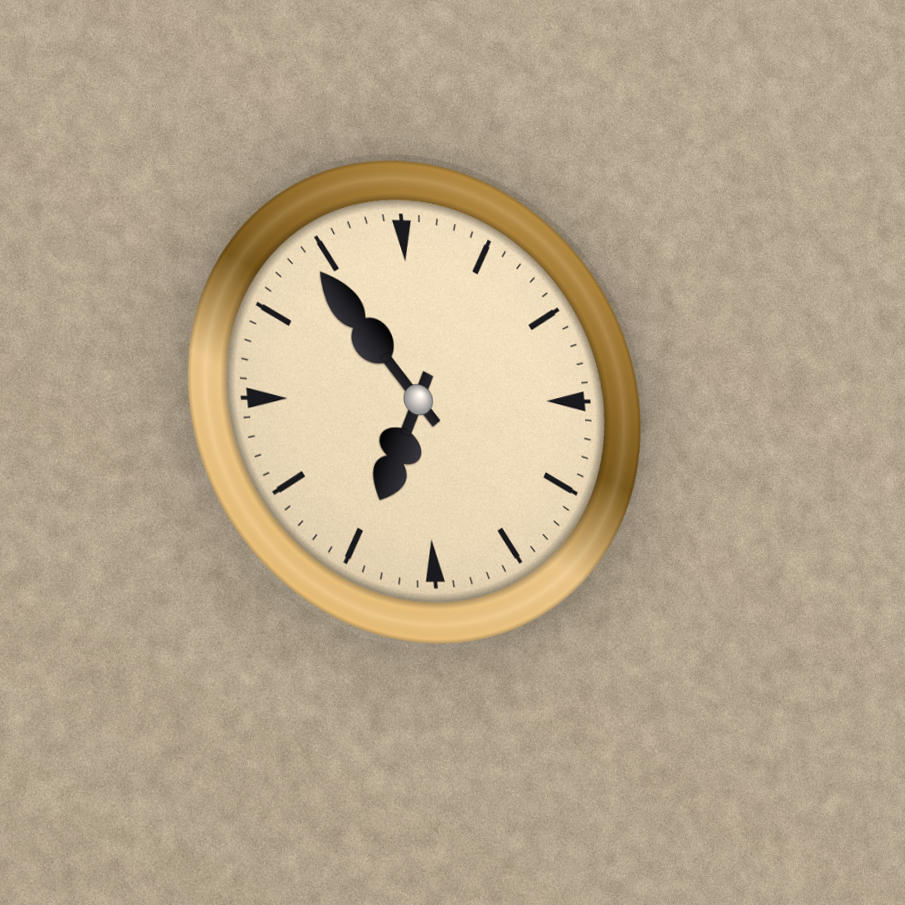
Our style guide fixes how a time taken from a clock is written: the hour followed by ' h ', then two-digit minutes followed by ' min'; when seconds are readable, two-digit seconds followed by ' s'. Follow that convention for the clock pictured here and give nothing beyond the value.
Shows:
6 h 54 min
